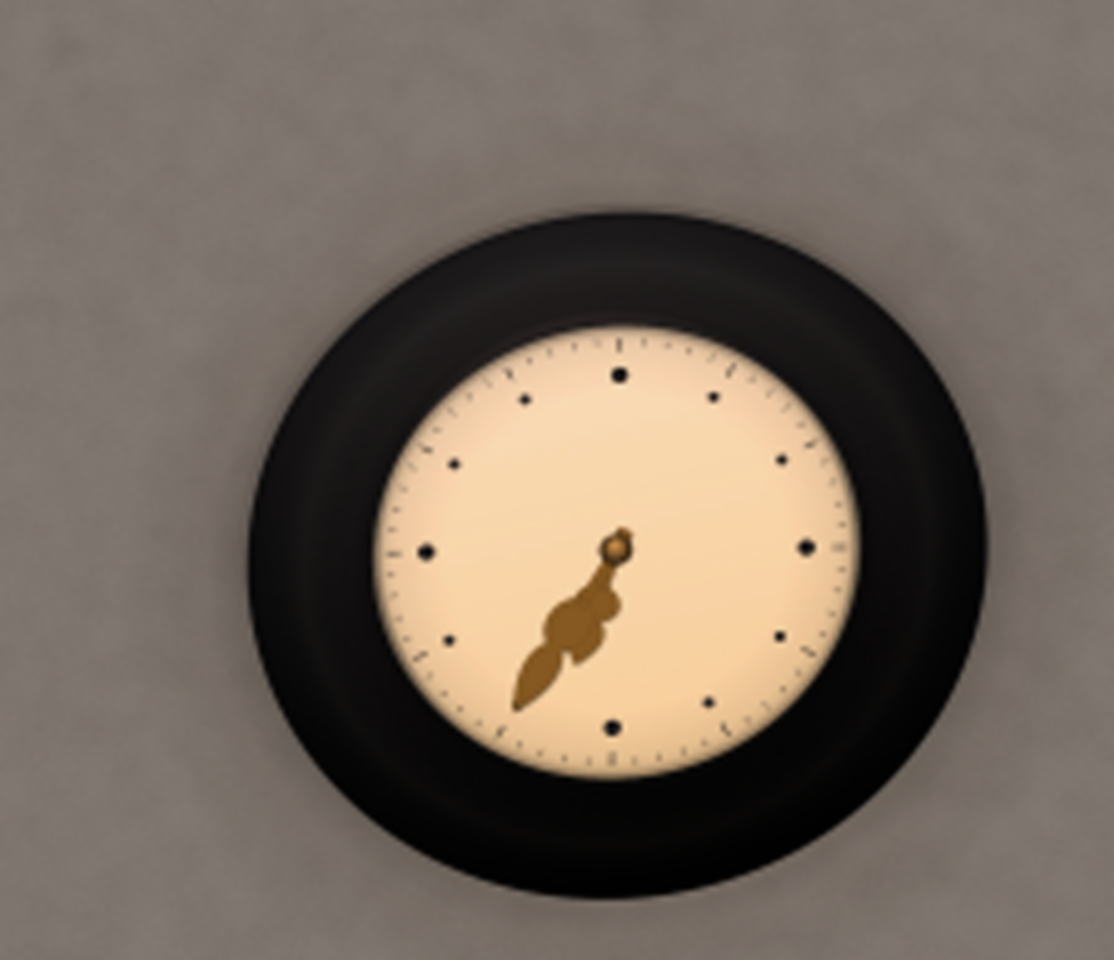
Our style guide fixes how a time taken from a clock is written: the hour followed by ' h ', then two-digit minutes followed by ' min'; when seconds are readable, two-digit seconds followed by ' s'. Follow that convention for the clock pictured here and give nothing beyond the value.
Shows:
6 h 35 min
